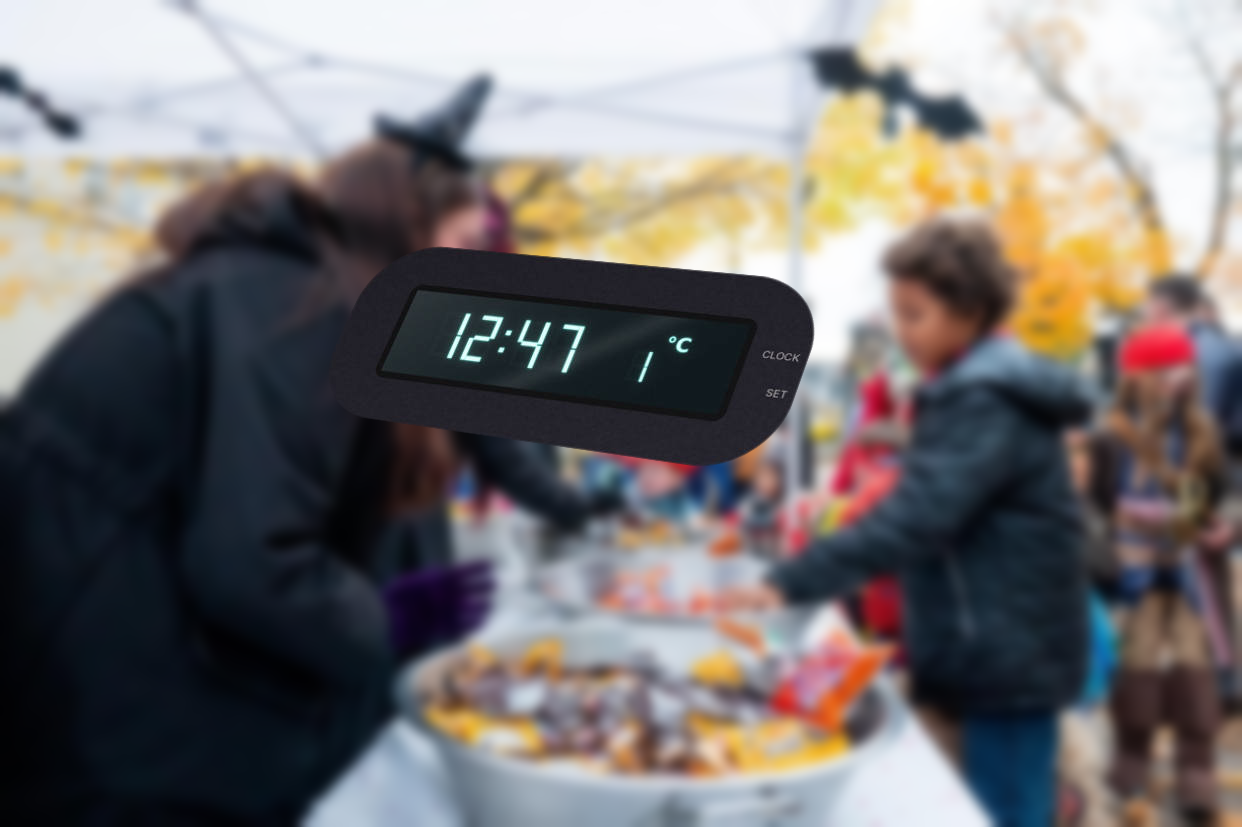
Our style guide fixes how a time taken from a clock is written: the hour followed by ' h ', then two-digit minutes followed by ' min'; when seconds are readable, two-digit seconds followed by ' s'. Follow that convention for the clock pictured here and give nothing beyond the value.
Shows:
12 h 47 min
